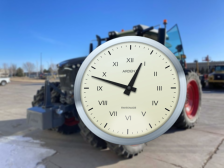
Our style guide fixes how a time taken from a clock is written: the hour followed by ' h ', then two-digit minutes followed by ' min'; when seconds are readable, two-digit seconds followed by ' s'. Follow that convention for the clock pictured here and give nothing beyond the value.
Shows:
12 h 48 min
